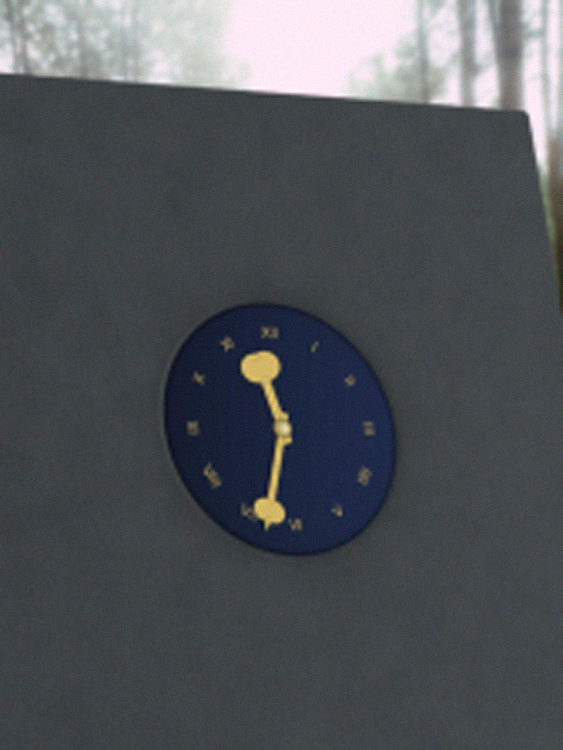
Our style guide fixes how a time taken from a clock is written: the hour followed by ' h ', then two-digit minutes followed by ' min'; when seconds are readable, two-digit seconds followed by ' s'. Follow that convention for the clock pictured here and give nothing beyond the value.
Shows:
11 h 33 min
